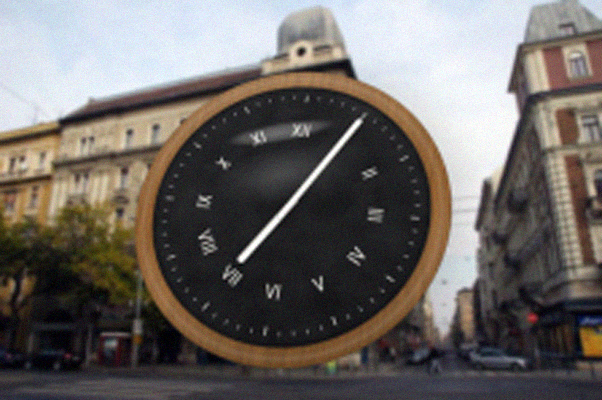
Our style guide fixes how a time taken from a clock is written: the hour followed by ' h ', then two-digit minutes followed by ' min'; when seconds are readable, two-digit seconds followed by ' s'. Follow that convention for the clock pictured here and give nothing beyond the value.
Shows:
7 h 05 min
